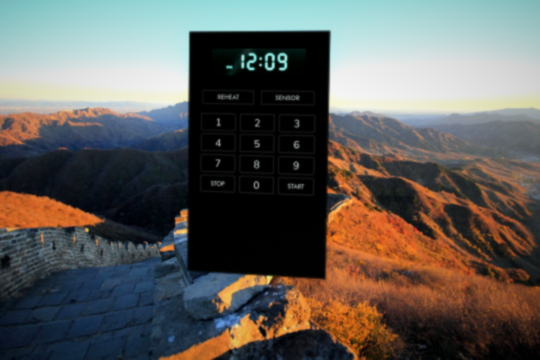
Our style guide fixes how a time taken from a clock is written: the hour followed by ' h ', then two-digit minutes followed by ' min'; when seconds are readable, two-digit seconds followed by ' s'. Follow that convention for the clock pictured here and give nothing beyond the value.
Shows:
12 h 09 min
